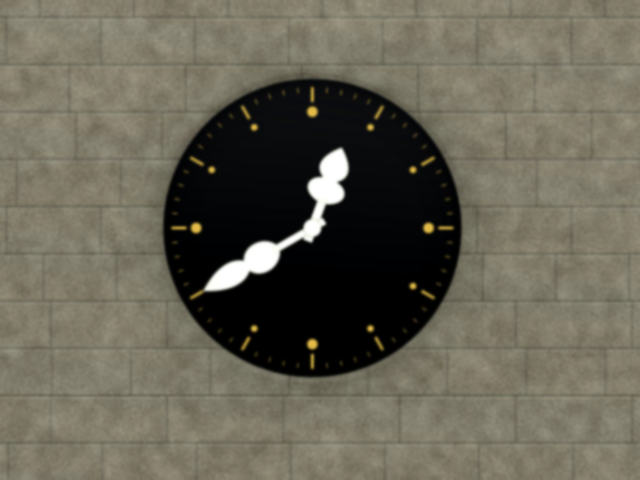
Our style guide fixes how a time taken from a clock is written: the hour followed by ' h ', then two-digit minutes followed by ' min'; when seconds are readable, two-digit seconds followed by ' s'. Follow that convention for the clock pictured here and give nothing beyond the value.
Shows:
12 h 40 min
